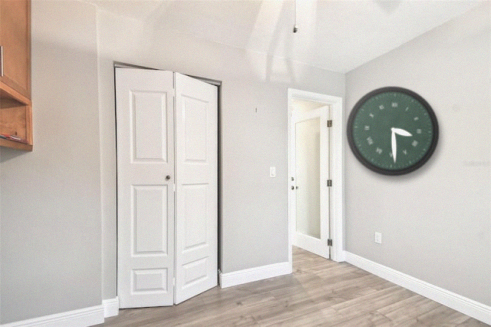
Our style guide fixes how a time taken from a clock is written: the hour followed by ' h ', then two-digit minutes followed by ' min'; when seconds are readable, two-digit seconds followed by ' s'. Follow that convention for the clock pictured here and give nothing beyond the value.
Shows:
3 h 29 min
